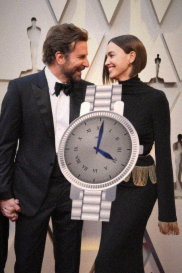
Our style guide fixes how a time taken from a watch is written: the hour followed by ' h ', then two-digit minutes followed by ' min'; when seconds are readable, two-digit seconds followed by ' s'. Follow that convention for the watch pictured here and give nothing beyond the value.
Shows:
4 h 01 min
